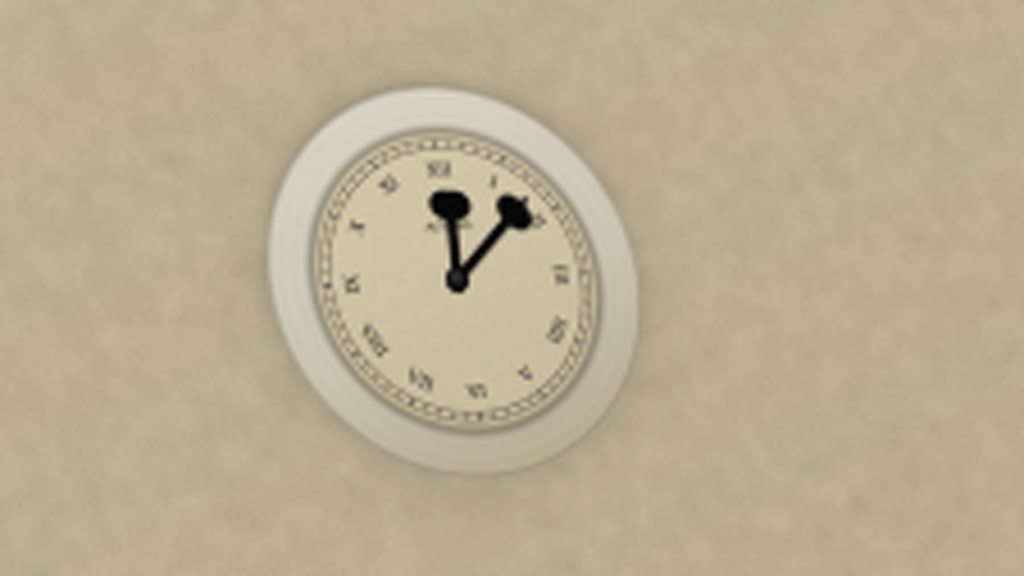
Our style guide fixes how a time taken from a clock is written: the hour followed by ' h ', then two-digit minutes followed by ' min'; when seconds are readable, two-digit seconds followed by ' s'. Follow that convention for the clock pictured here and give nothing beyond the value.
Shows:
12 h 08 min
